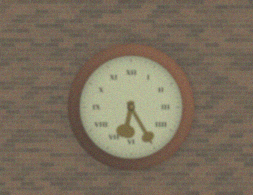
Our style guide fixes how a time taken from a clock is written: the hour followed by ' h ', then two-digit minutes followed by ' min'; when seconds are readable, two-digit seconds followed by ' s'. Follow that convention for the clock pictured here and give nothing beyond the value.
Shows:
6 h 25 min
